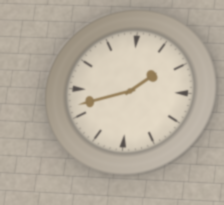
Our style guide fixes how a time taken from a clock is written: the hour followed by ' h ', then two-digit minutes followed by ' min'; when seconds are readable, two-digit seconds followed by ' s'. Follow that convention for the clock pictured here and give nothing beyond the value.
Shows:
1 h 42 min
